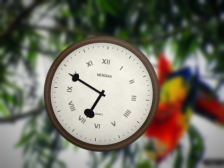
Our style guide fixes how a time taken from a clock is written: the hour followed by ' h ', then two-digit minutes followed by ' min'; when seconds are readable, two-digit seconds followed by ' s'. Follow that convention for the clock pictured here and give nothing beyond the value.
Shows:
6 h 49 min
